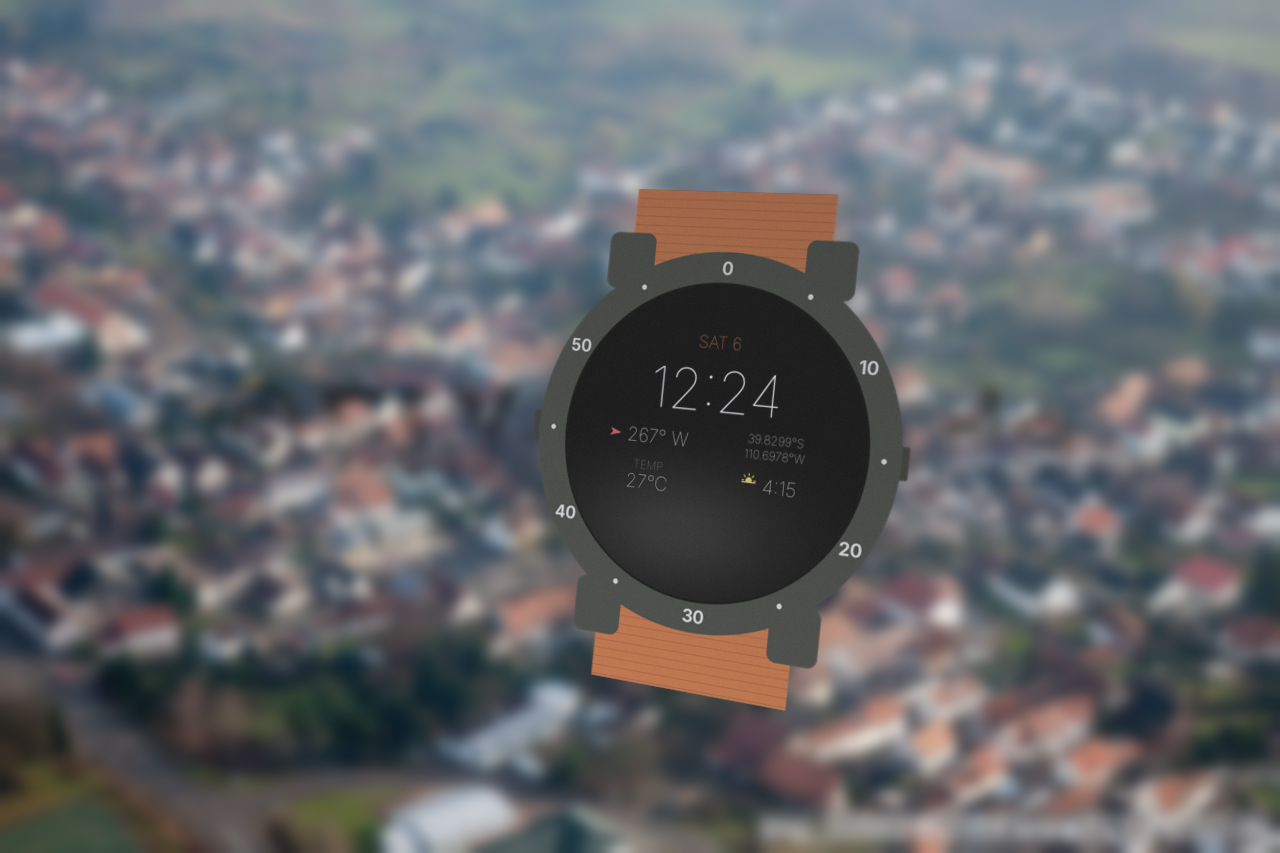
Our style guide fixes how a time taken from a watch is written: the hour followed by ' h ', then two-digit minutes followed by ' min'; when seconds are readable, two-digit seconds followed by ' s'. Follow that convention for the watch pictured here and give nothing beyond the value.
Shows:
12 h 24 min
